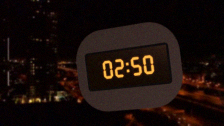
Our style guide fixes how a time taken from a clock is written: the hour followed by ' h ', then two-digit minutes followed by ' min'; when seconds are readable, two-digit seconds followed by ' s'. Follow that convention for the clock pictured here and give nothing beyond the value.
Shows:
2 h 50 min
